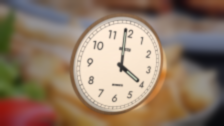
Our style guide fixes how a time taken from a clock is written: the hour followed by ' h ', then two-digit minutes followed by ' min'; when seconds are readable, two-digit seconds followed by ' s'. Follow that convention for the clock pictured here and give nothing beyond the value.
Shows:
3 h 59 min
